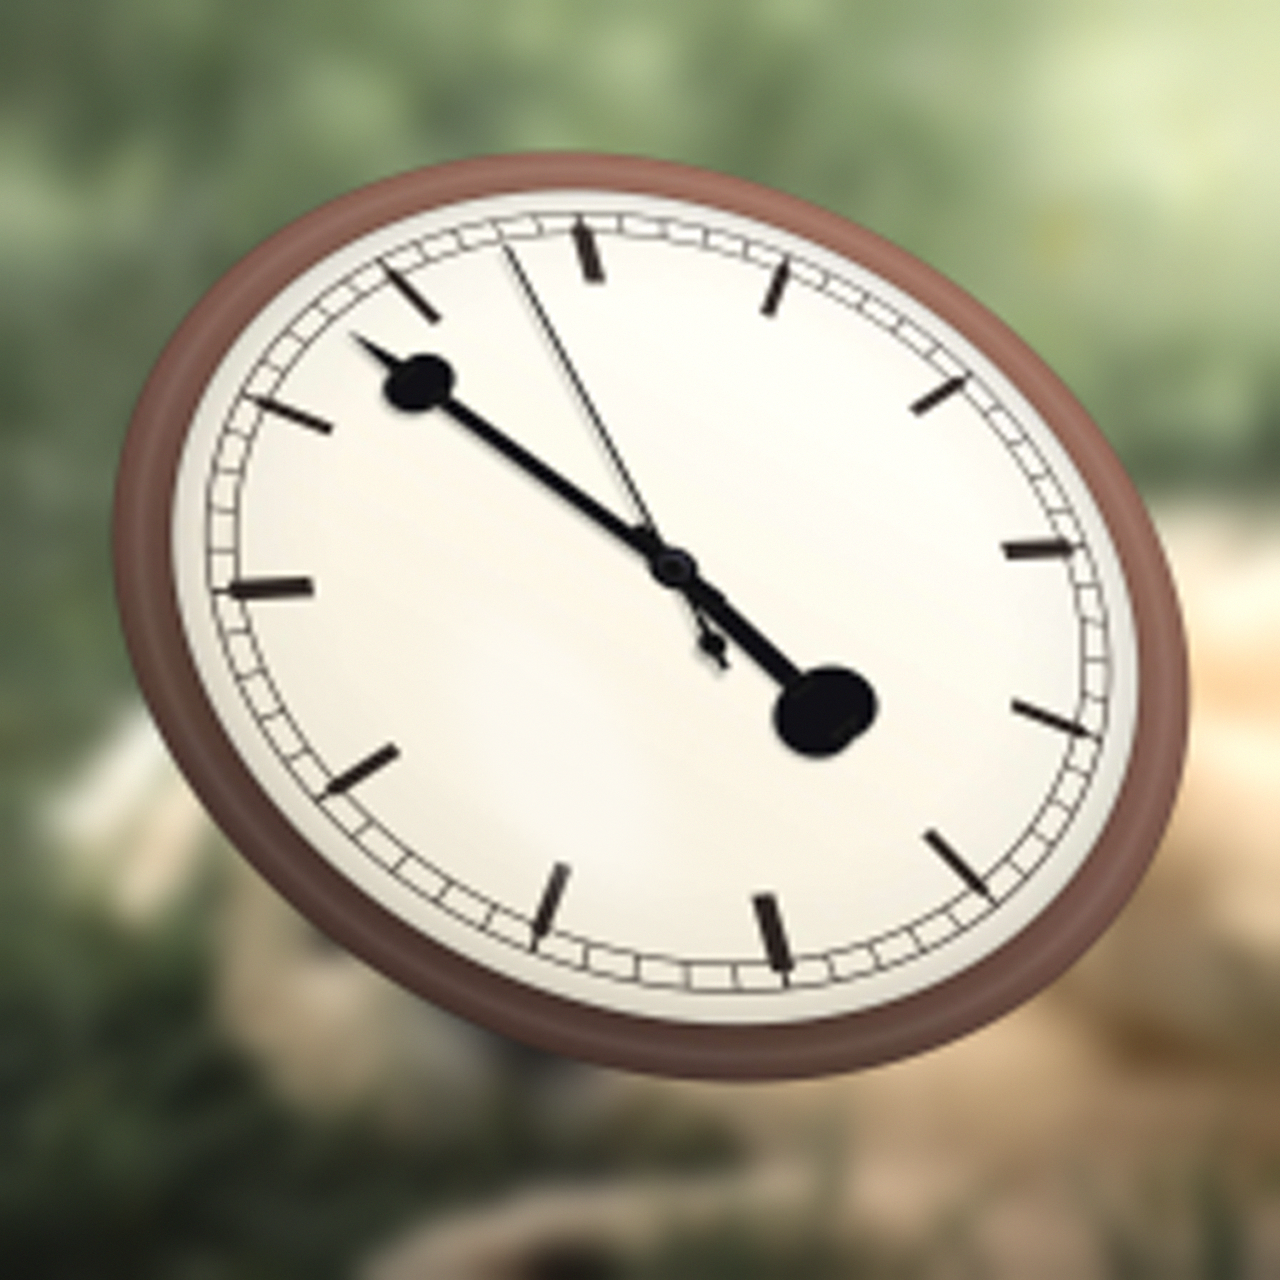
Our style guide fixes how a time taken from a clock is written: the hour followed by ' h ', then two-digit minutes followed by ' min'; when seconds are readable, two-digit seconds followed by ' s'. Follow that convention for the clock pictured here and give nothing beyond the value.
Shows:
4 h 52 min 58 s
